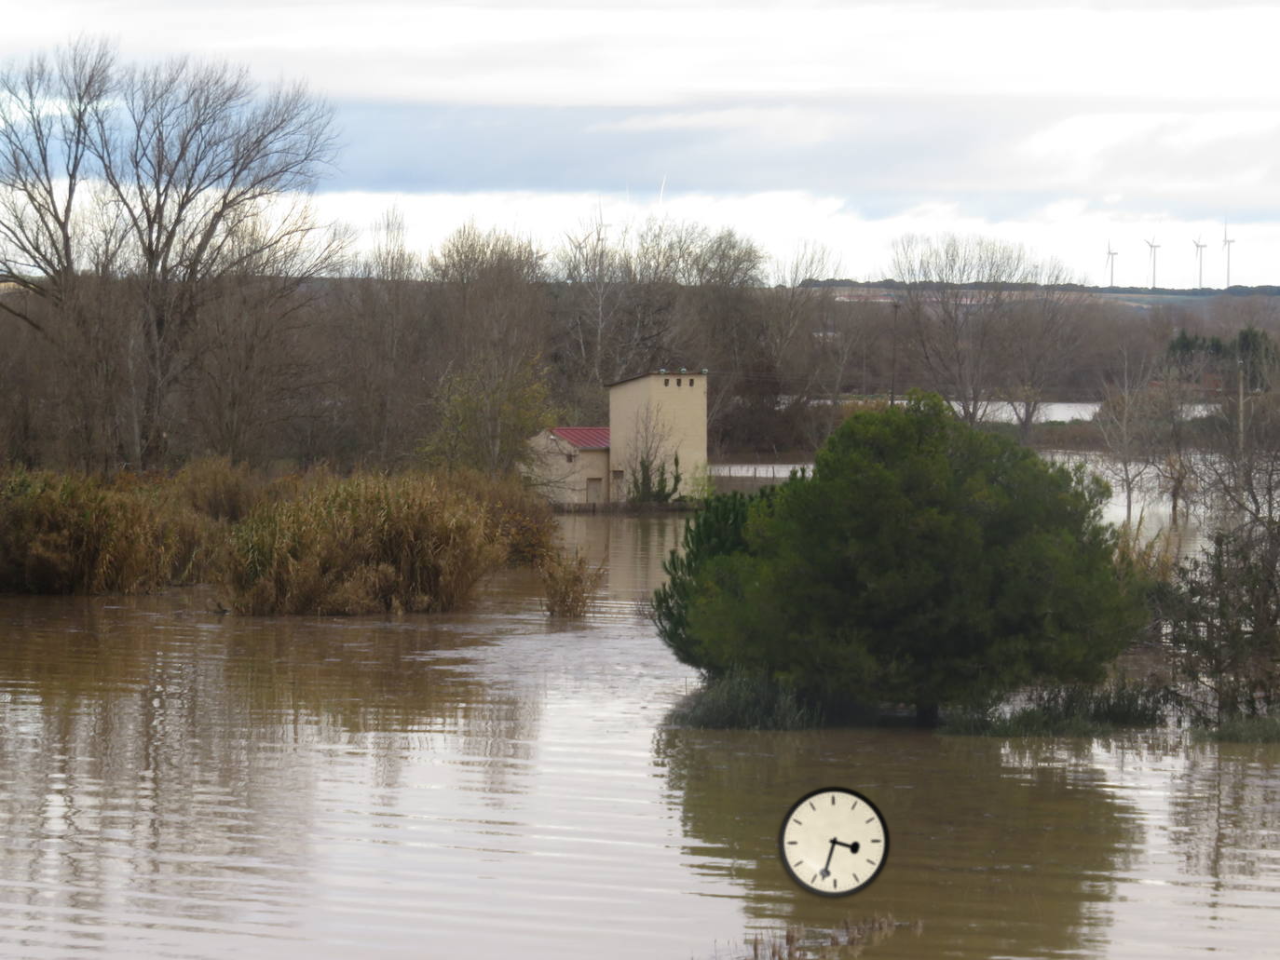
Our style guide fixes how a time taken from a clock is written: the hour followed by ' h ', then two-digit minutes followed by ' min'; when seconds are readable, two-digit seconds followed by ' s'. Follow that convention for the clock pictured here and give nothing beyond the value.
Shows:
3 h 33 min
